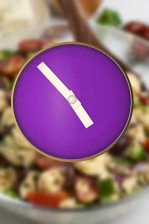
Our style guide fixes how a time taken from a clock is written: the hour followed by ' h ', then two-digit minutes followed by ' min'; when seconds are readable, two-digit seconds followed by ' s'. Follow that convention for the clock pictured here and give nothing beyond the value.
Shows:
4 h 53 min
